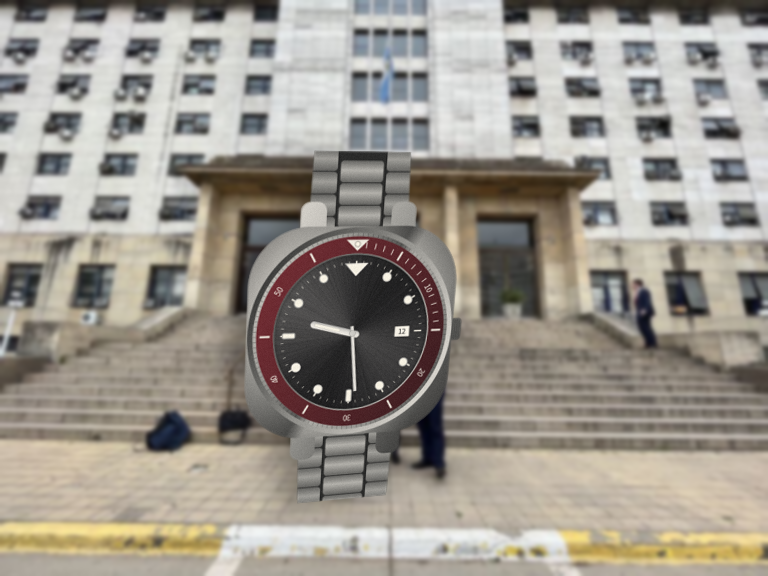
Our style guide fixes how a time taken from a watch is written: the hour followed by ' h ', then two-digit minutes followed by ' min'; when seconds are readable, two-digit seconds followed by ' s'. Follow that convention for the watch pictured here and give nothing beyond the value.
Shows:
9 h 29 min
